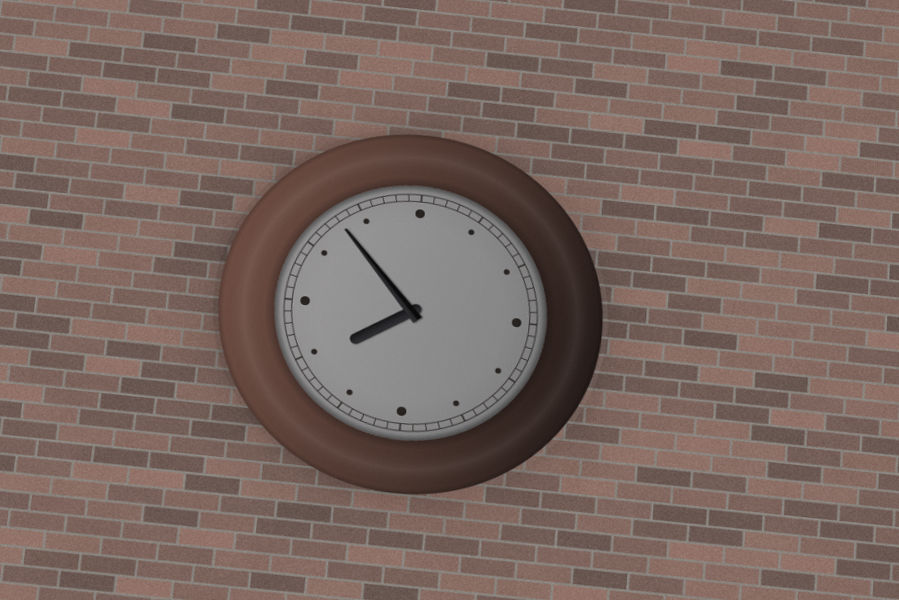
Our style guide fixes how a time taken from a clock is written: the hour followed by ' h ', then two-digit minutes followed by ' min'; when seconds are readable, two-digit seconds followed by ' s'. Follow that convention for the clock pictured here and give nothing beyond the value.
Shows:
7 h 53 min
